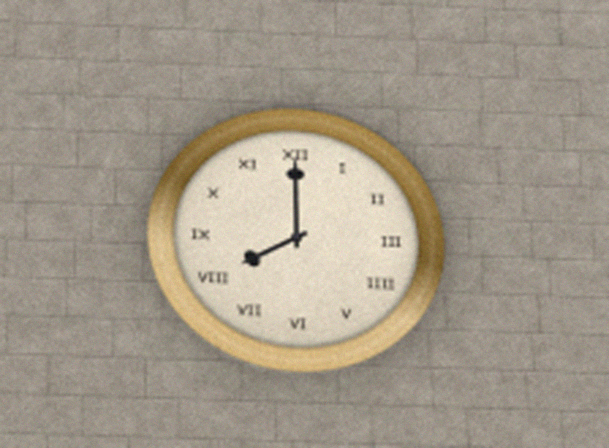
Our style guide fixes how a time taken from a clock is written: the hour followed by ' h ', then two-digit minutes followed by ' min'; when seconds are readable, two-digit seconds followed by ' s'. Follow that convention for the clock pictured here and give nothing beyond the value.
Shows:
8 h 00 min
